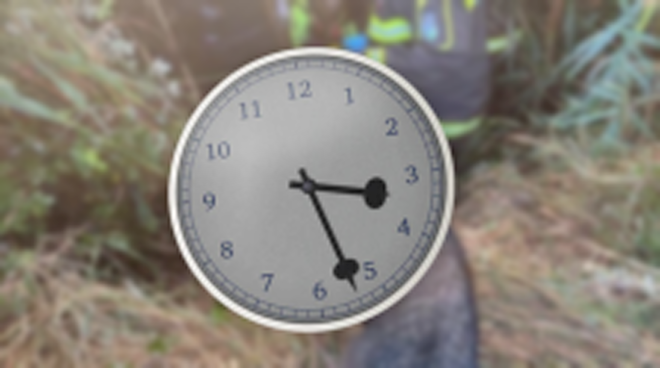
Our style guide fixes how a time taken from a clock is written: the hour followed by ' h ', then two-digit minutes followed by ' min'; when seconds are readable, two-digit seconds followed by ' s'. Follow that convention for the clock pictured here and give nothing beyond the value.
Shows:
3 h 27 min
